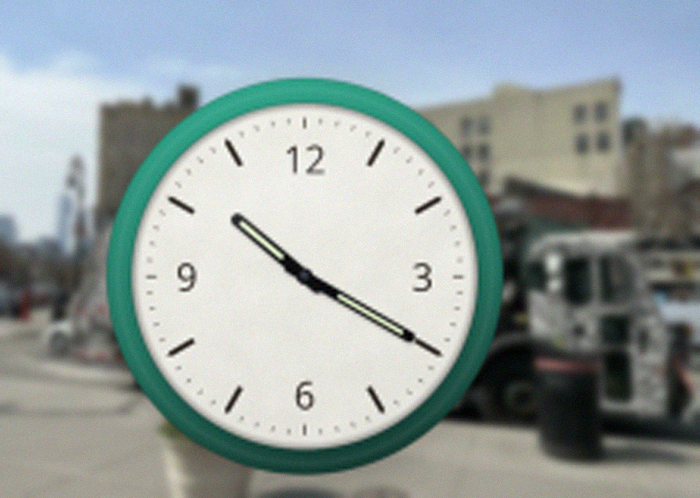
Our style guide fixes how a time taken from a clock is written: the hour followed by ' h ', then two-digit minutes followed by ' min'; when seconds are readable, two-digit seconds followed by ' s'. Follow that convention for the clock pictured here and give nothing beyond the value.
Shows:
10 h 20 min
